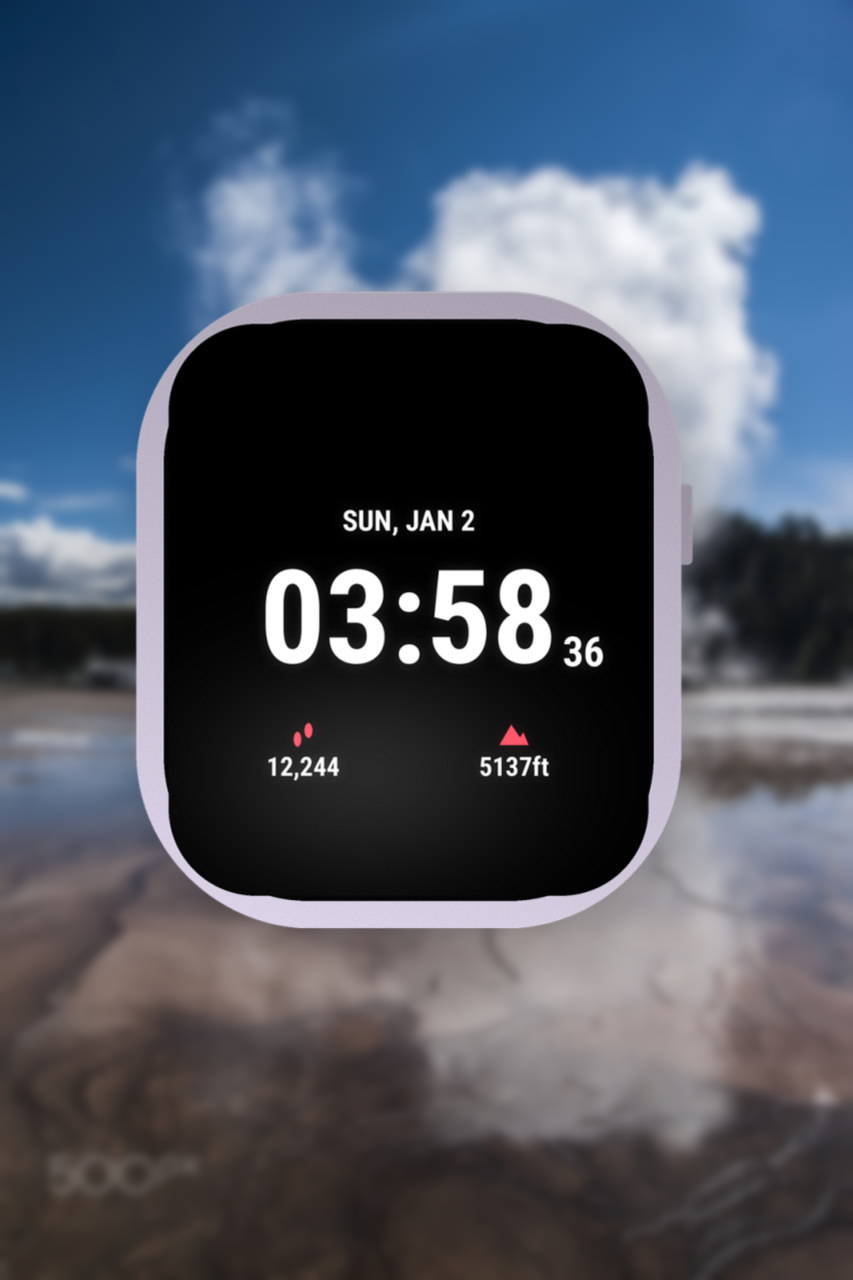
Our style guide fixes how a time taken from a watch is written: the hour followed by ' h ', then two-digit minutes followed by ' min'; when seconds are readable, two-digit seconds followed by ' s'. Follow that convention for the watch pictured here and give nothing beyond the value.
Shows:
3 h 58 min 36 s
